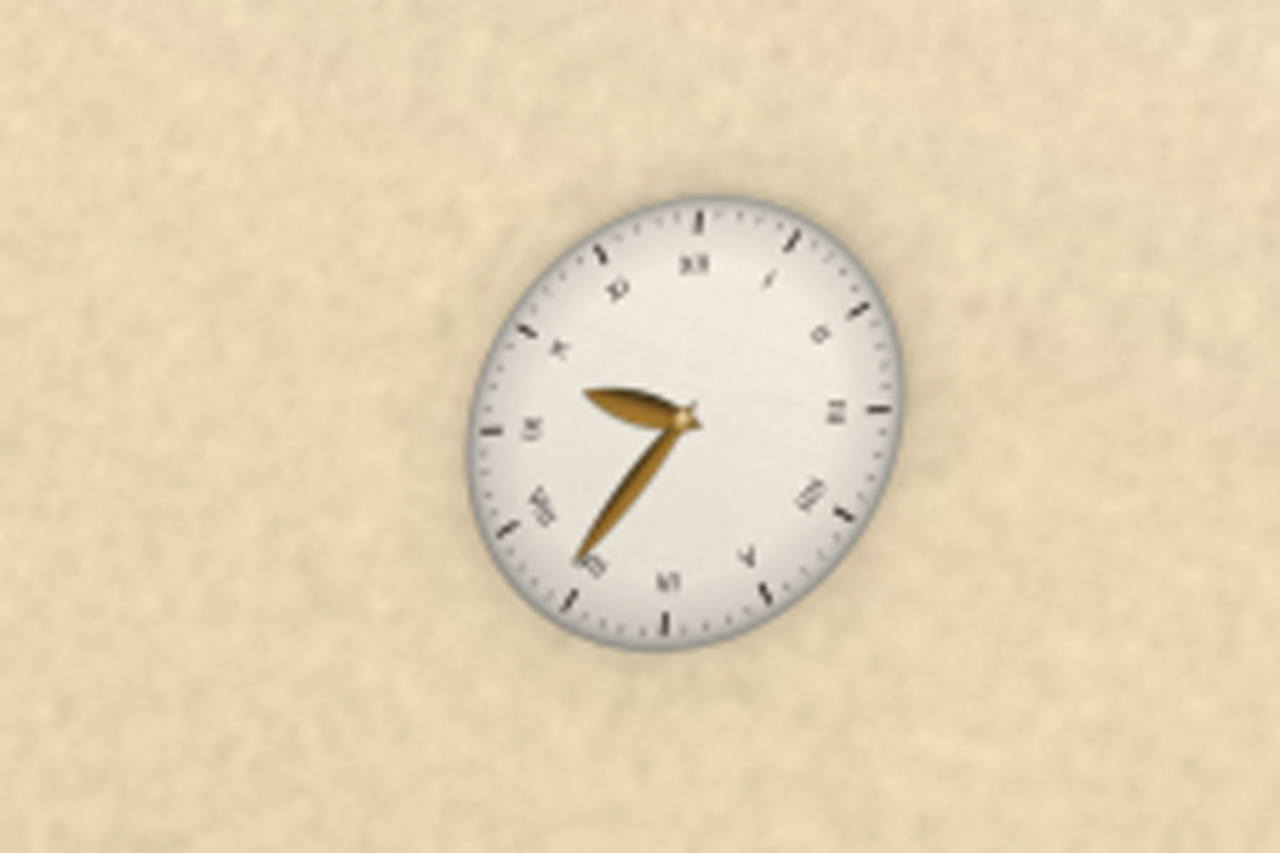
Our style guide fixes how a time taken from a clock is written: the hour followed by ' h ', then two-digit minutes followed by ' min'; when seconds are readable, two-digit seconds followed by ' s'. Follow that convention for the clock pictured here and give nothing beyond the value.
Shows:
9 h 36 min
